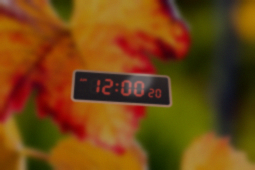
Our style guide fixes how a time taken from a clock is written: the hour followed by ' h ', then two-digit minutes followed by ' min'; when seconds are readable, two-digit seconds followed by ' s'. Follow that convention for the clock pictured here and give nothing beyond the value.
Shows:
12 h 00 min 20 s
